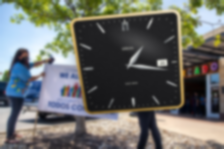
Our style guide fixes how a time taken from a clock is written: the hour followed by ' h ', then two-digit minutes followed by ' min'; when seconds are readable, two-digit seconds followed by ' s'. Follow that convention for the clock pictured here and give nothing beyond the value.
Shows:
1 h 17 min
